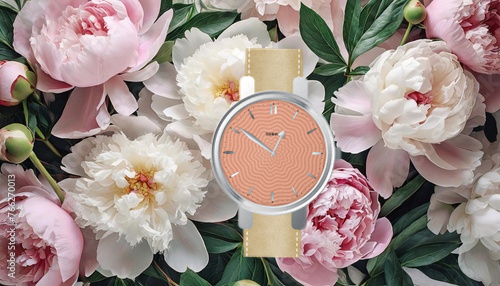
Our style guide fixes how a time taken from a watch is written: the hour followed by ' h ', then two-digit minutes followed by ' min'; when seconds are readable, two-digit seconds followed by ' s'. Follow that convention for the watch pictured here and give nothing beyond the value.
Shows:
12 h 51 min
